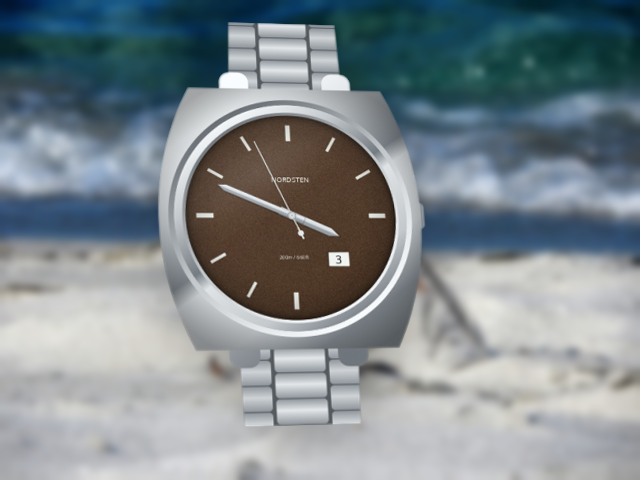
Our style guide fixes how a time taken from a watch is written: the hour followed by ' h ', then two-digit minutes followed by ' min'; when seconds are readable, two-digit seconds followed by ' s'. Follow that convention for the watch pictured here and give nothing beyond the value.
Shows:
3 h 48 min 56 s
